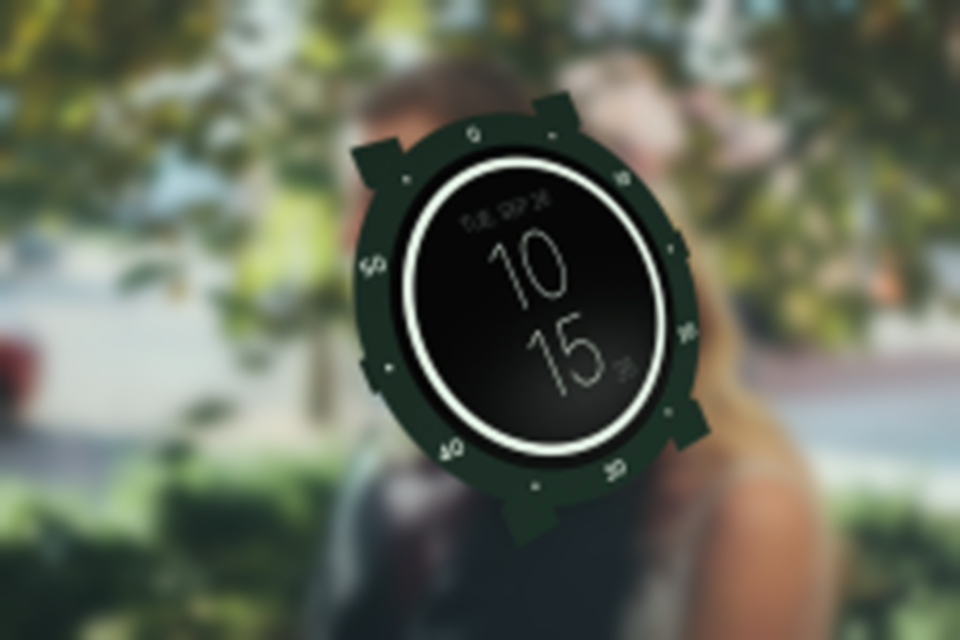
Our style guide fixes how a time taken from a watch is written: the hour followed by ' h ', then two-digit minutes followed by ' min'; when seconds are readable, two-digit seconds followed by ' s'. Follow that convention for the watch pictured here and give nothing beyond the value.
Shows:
10 h 15 min
